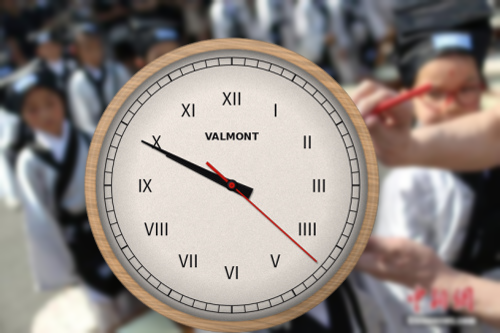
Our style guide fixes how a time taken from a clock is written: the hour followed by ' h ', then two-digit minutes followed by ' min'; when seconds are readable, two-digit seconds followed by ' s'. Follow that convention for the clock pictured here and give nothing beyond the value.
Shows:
9 h 49 min 22 s
